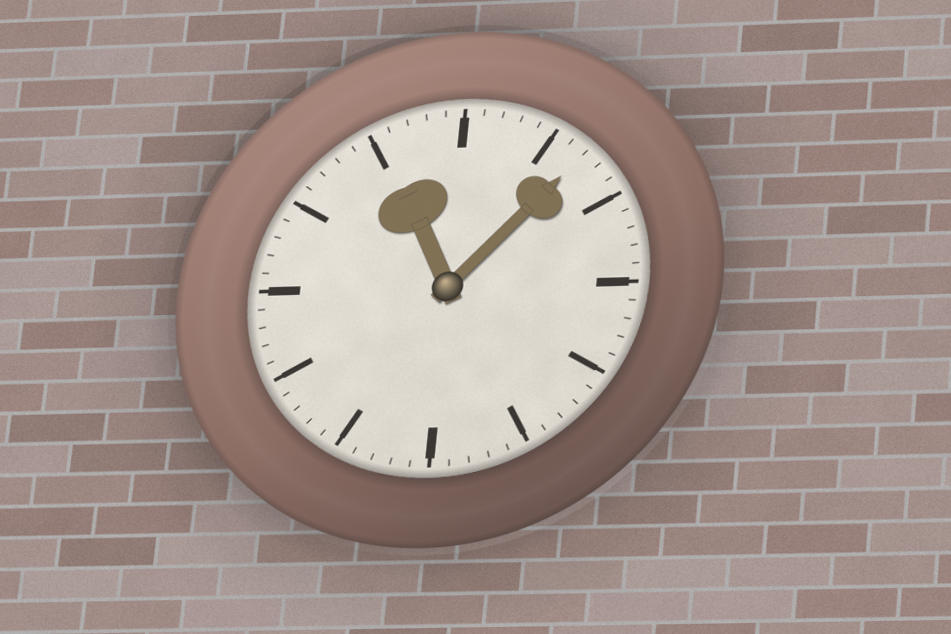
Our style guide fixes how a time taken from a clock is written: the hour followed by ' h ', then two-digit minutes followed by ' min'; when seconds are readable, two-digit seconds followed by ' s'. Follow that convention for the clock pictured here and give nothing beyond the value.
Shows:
11 h 07 min
